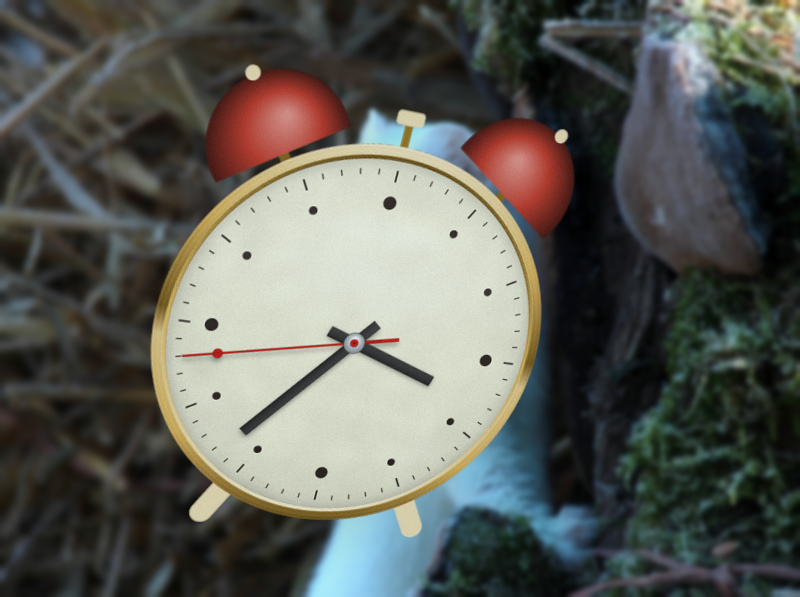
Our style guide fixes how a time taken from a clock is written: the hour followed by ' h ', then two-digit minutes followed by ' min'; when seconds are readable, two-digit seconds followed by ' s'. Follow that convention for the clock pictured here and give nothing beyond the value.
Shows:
3 h 36 min 43 s
